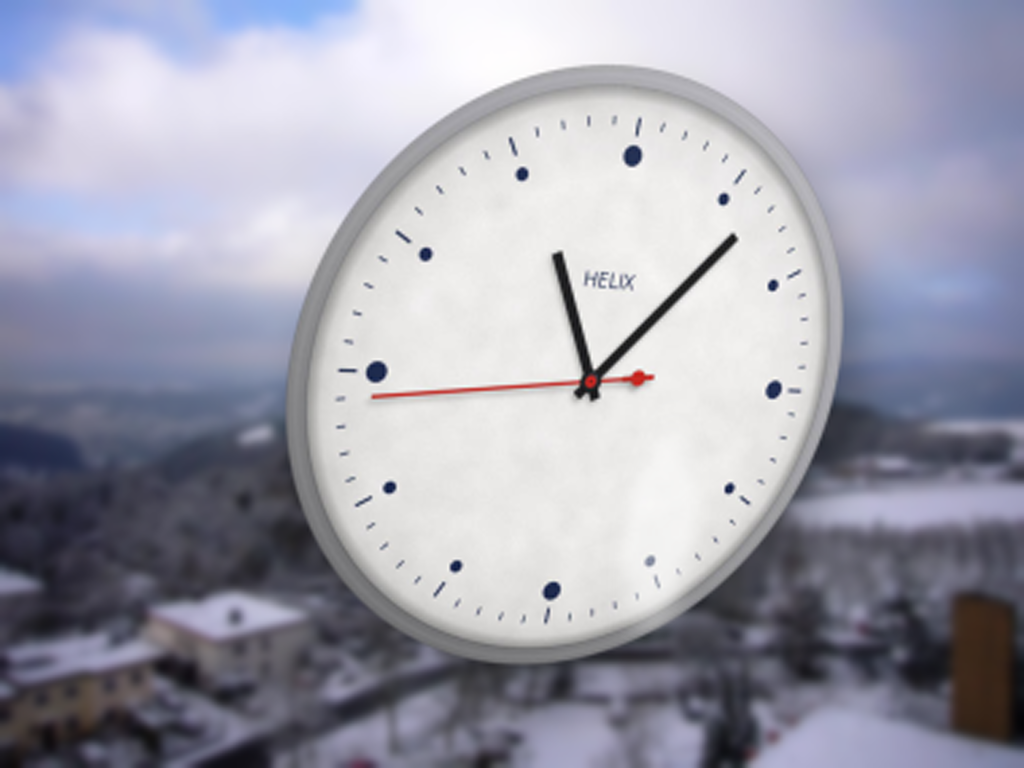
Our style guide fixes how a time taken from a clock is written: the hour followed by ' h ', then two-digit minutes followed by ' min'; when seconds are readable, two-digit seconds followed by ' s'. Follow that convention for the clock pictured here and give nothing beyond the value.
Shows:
11 h 06 min 44 s
